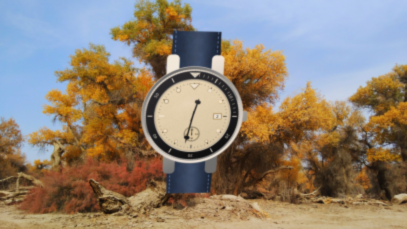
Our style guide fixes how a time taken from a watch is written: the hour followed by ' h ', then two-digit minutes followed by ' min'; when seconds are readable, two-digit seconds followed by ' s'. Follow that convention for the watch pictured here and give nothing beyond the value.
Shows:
12 h 32 min
